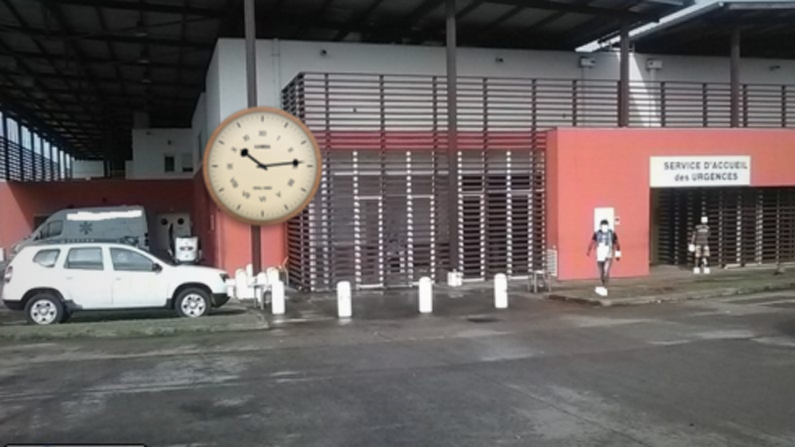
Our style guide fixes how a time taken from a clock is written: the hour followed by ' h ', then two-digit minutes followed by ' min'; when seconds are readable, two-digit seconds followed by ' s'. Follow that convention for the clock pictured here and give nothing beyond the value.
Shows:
10 h 14 min
